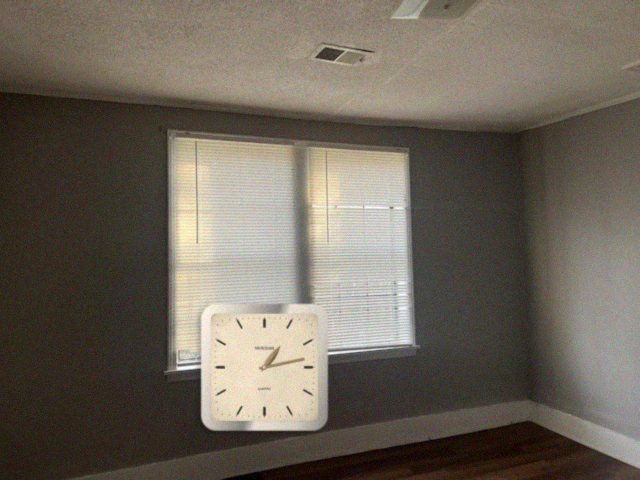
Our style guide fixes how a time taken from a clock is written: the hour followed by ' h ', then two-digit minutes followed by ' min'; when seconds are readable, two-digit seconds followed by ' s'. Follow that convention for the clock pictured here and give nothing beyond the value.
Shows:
1 h 13 min
